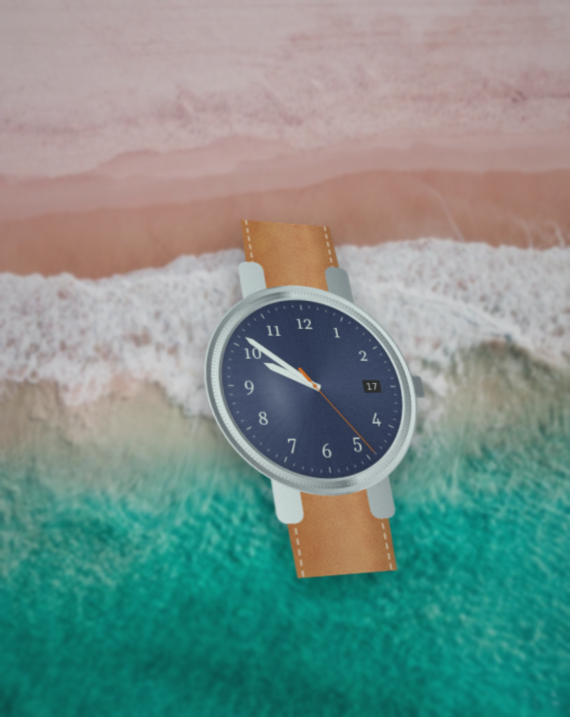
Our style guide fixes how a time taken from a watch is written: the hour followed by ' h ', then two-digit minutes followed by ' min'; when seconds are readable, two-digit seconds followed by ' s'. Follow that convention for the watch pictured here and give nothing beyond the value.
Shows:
9 h 51 min 24 s
